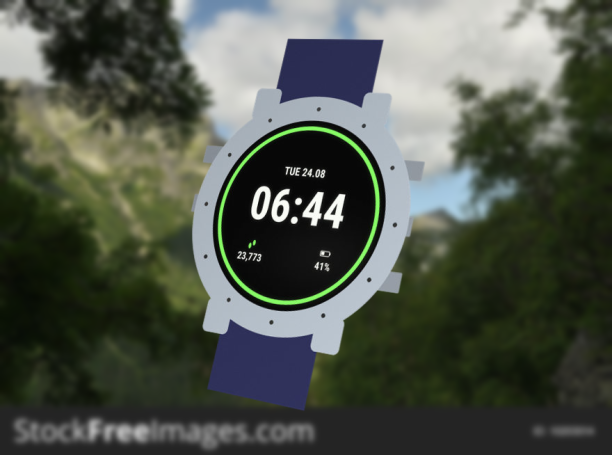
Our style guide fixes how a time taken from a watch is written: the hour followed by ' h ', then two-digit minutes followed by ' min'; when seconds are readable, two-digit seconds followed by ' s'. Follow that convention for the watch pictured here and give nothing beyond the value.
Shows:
6 h 44 min
